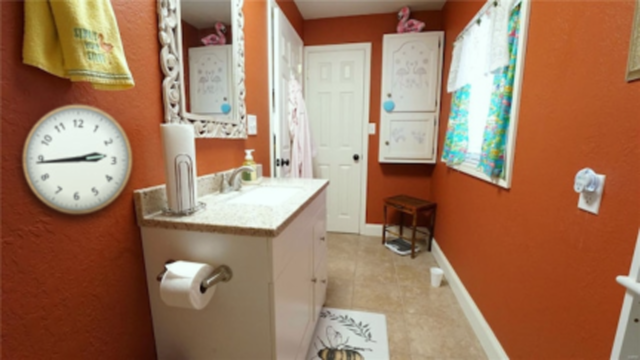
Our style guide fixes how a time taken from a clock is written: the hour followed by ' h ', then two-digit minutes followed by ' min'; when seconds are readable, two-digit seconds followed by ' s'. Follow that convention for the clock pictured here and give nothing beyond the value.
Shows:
2 h 44 min
